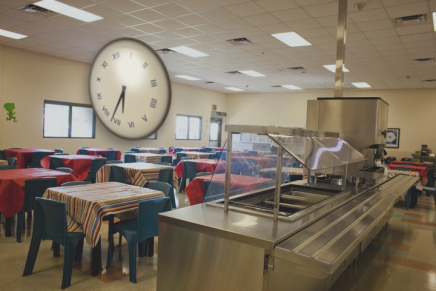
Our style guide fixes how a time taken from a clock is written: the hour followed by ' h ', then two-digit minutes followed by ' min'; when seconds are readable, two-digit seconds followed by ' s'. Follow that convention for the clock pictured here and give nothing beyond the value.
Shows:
6 h 37 min
